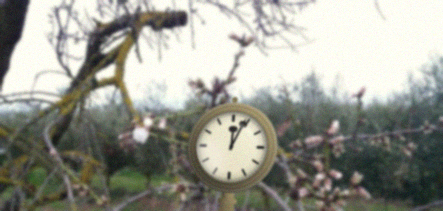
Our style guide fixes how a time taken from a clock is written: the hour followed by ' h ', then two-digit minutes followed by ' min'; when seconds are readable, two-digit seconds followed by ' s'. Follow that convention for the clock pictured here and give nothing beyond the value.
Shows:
12 h 04 min
